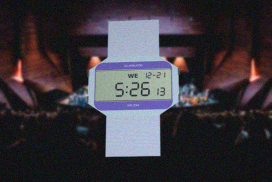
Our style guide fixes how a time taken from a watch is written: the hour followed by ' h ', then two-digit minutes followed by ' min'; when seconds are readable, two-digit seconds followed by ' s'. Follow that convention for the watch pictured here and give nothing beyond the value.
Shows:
5 h 26 min 13 s
